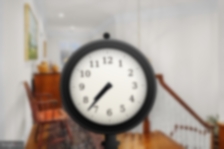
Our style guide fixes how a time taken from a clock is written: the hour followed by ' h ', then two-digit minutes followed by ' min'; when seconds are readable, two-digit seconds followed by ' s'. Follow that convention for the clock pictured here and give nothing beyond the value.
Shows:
7 h 37 min
